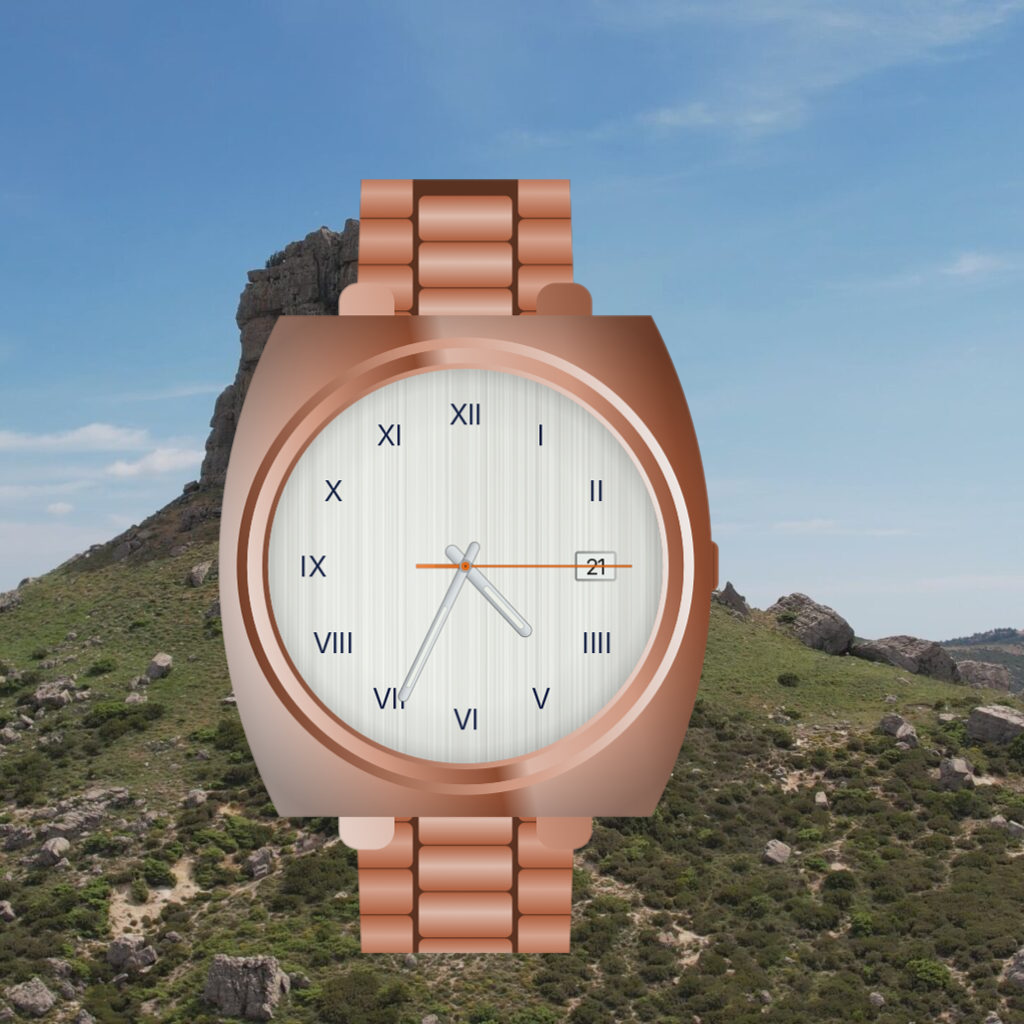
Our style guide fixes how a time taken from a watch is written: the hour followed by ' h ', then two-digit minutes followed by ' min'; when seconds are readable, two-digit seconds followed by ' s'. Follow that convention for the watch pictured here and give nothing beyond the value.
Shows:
4 h 34 min 15 s
